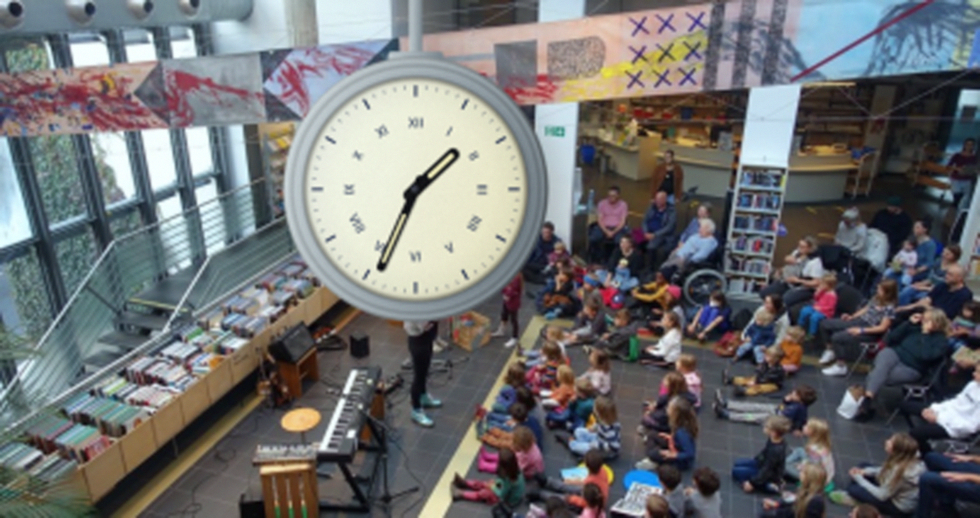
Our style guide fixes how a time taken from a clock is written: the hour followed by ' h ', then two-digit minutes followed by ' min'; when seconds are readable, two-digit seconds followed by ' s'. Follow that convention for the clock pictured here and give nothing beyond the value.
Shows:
1 h 34 min
